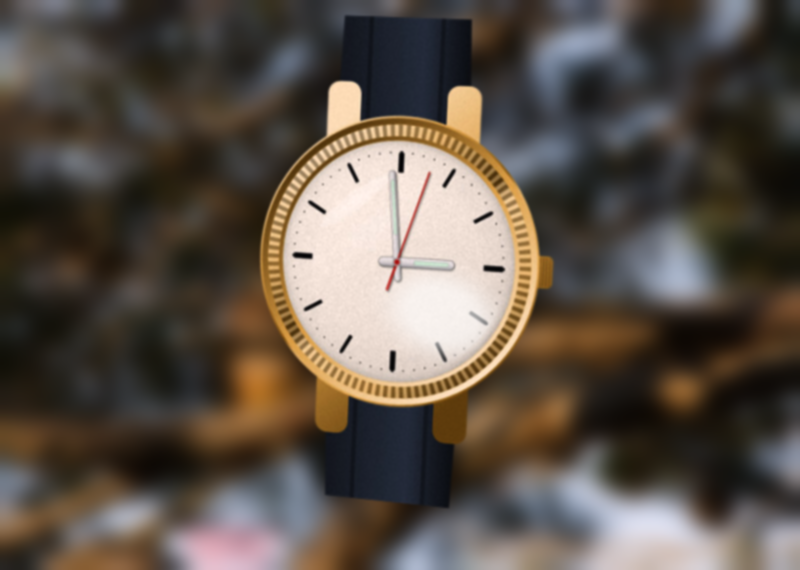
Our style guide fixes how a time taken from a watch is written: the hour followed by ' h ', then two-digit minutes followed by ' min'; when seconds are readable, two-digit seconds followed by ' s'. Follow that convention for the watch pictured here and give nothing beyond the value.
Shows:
2 h 59 min 03 s
